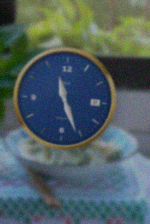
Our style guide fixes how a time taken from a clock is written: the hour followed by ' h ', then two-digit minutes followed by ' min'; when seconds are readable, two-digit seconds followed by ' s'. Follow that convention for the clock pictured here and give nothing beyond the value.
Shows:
11 h 26 min
